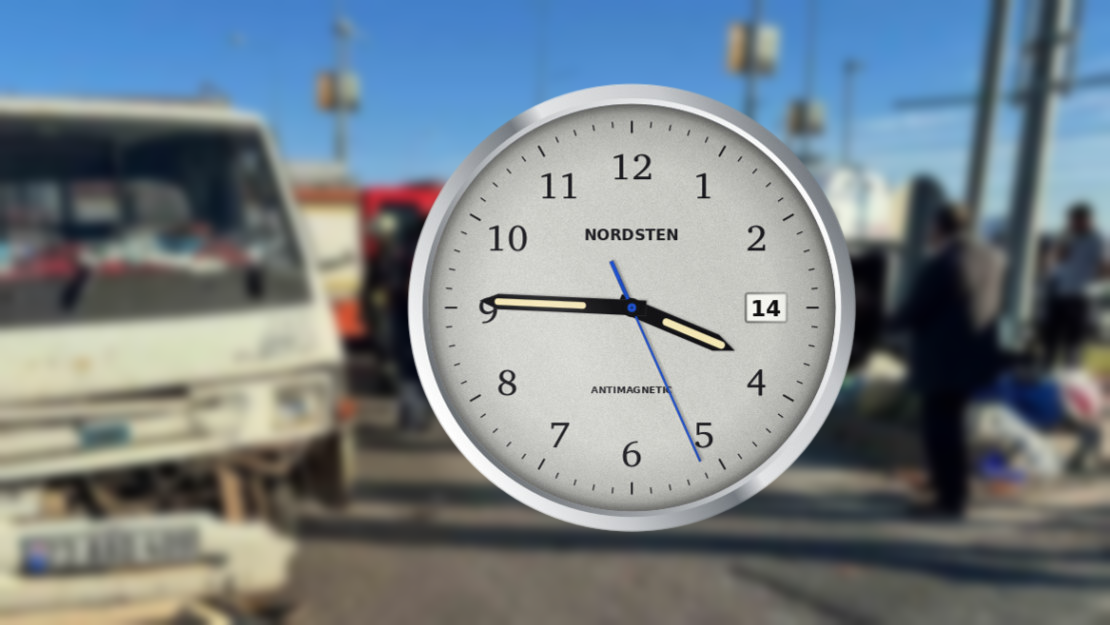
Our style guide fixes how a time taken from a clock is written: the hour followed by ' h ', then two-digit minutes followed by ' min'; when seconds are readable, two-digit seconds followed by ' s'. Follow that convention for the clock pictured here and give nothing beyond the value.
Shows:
3 h 45 min 26 s
